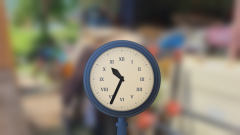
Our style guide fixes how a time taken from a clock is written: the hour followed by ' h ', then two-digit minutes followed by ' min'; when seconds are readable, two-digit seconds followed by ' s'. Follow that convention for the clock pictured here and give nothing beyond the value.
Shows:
10 h 34 min
